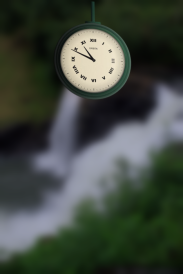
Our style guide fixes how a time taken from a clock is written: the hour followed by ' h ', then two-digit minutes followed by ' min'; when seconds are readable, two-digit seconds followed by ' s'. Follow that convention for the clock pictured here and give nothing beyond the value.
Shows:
10 h 49 min
